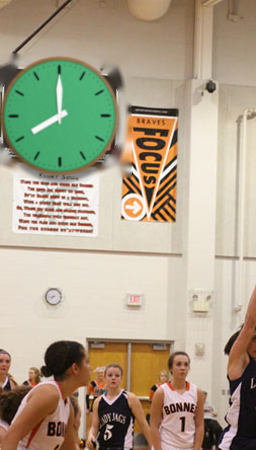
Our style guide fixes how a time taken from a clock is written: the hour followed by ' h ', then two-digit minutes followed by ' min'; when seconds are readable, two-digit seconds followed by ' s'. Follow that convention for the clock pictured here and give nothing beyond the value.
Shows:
8 h 00 min
